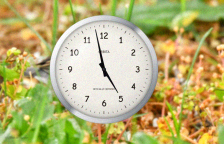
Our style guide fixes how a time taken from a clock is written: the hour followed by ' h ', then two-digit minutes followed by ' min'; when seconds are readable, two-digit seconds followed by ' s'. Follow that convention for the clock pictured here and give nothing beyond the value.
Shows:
4 h 58 min
